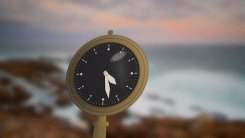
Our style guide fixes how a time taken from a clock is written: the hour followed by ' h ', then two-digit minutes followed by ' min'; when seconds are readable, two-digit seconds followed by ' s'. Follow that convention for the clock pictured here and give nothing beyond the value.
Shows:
4 h 28 min
